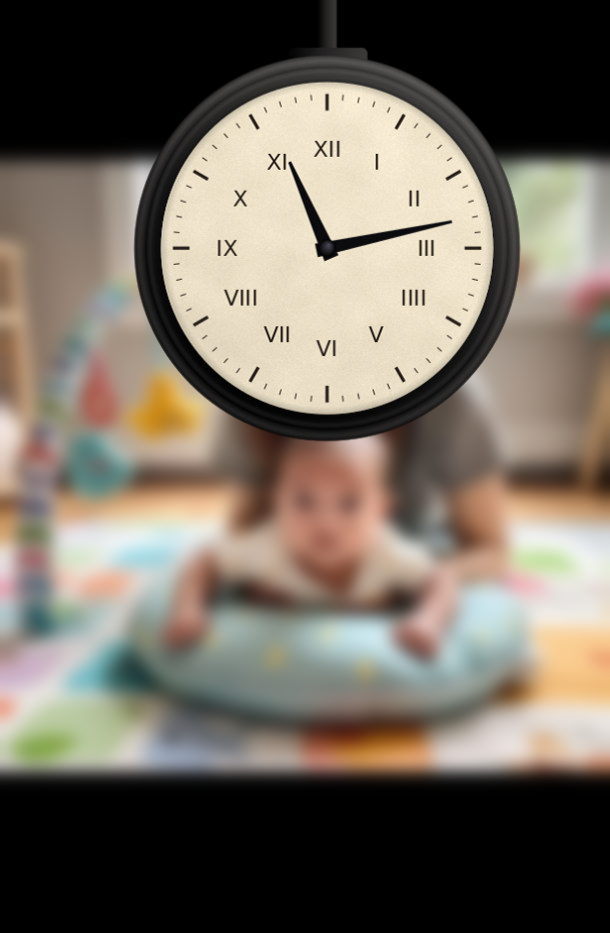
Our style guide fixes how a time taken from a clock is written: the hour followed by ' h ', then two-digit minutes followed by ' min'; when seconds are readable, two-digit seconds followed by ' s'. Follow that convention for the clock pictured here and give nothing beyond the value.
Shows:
11 h 13 min
